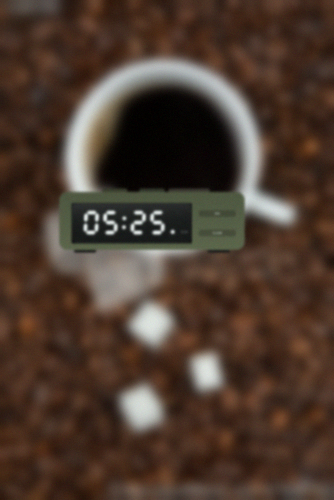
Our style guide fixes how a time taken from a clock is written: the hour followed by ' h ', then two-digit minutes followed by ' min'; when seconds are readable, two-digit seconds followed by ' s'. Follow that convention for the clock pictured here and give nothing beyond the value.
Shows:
5 h 25 min
